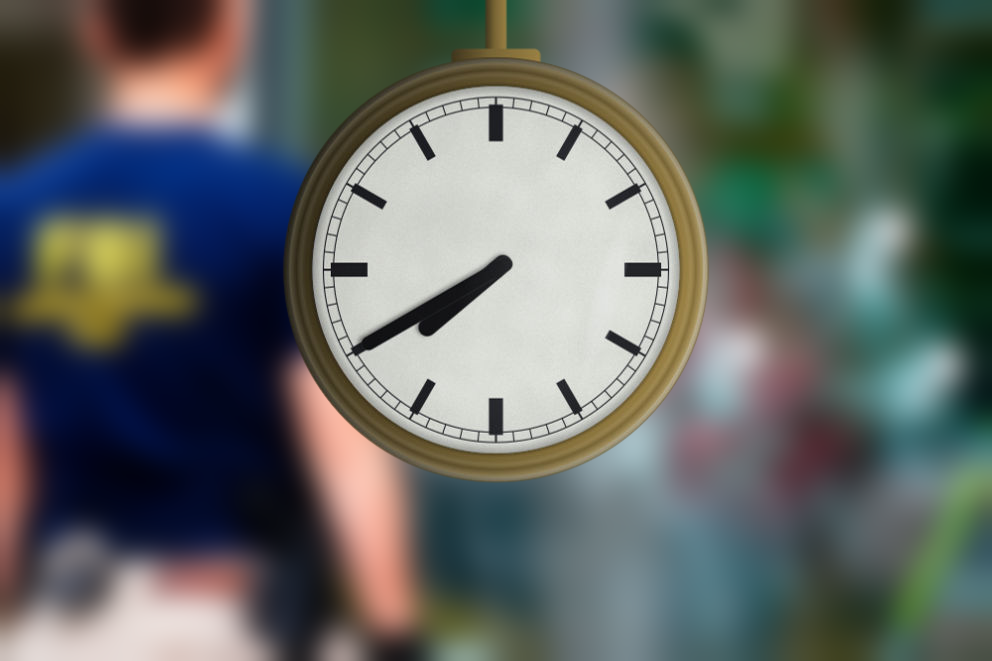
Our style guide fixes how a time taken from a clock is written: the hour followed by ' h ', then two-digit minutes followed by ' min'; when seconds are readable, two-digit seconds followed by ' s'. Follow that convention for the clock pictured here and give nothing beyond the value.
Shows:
7 h 40 min
